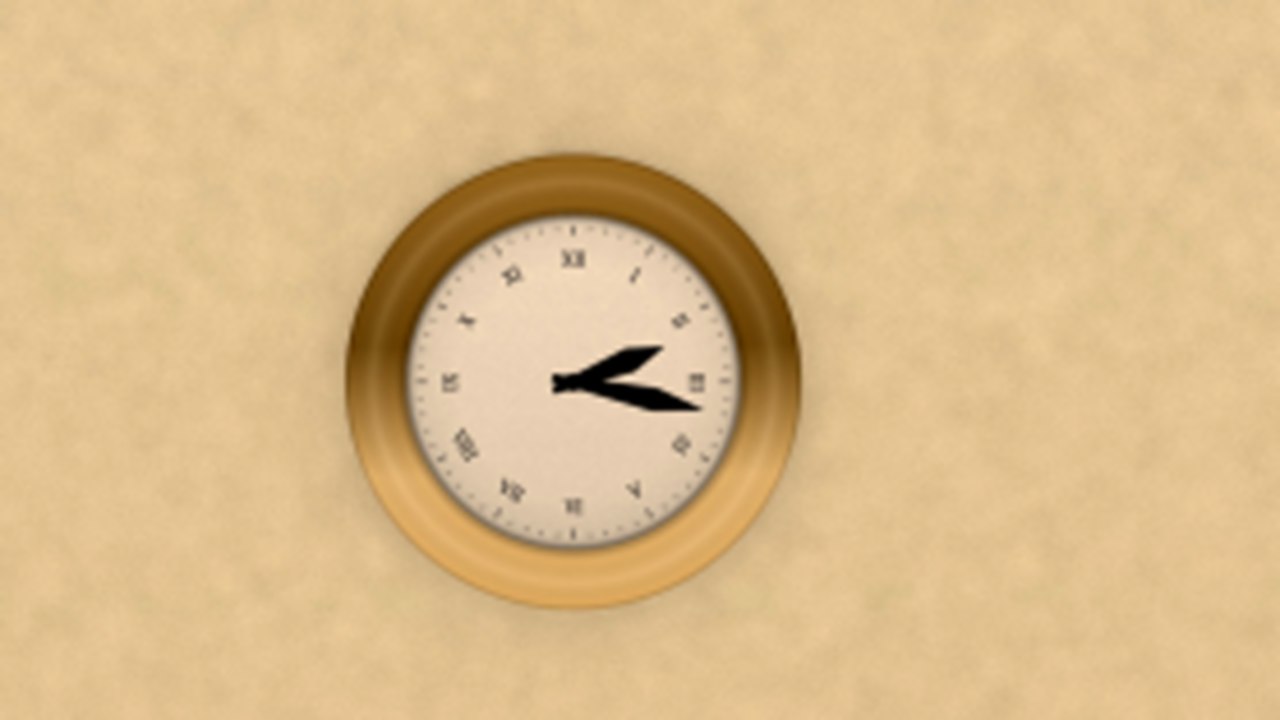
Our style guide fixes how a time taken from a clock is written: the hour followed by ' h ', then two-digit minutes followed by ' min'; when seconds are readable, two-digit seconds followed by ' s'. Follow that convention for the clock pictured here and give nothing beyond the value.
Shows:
2 h 17 min
